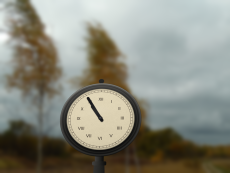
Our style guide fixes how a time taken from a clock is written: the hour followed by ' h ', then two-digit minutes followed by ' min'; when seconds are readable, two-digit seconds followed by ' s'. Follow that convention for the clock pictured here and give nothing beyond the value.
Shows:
10 h 55 min
